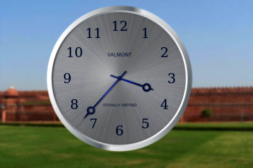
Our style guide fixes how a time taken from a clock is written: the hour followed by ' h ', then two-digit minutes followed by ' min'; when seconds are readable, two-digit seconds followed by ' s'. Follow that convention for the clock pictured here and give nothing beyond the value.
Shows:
3 h 37 min
